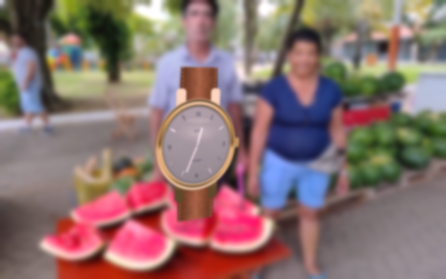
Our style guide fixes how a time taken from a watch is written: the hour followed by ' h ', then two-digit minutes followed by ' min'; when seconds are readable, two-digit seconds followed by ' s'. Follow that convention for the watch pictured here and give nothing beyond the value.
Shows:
12 h 34 min
